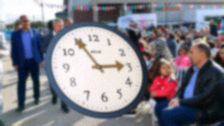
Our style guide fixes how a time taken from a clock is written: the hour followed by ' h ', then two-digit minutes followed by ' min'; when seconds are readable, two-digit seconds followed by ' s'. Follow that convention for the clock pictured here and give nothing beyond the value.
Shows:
2 h 55 min
